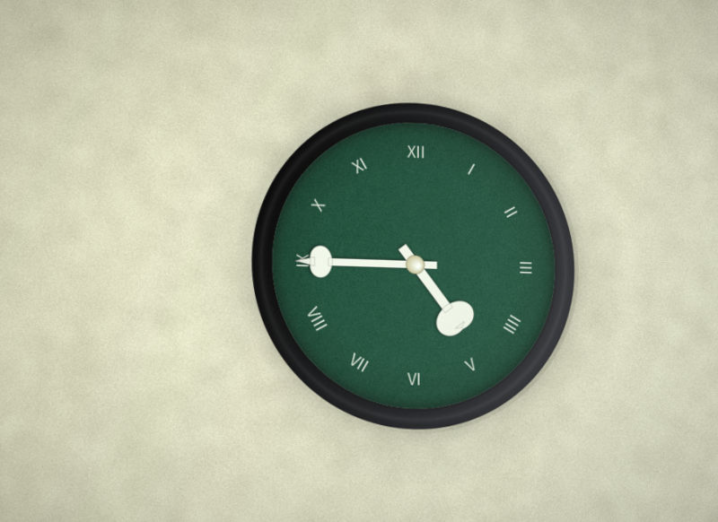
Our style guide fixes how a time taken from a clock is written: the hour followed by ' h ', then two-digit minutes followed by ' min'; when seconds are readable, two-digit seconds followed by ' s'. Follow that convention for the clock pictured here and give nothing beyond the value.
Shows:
4 h 45 min
